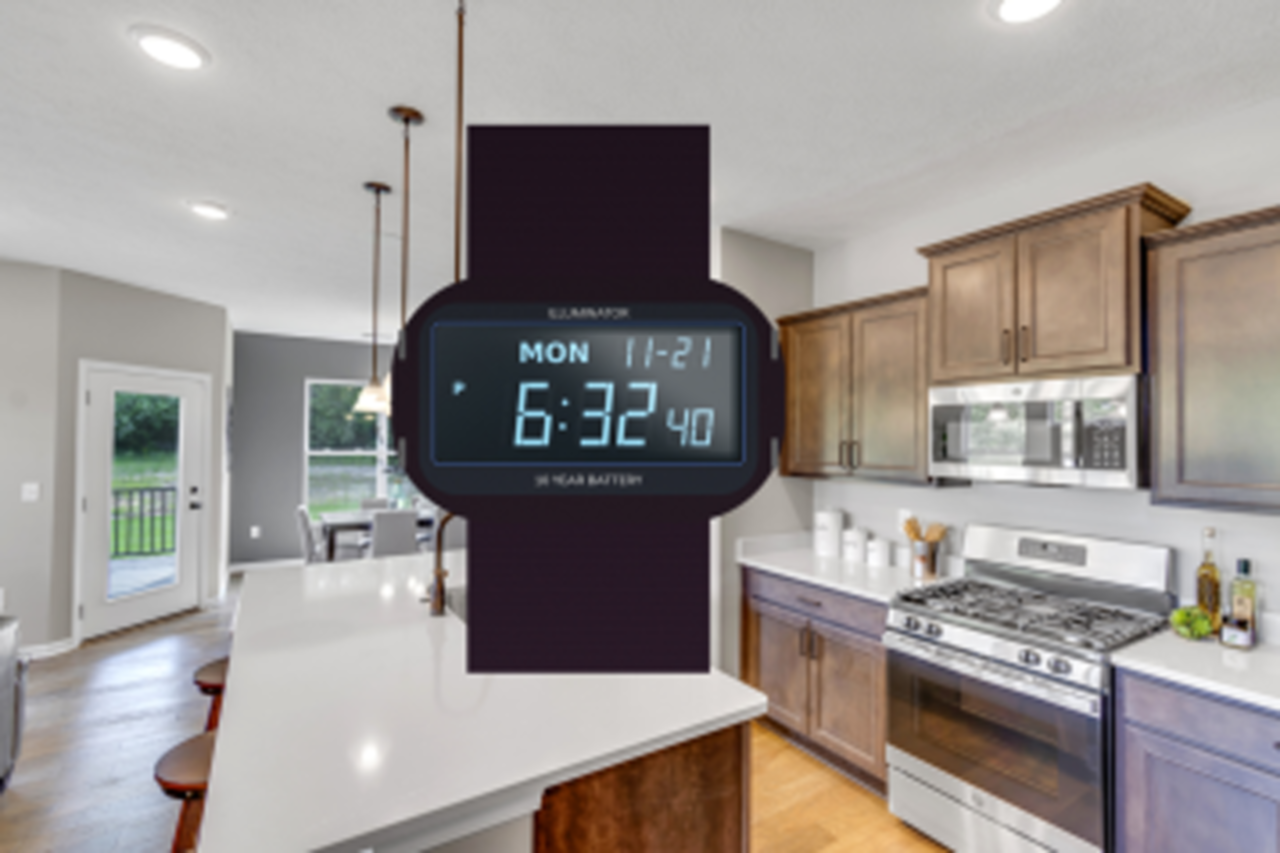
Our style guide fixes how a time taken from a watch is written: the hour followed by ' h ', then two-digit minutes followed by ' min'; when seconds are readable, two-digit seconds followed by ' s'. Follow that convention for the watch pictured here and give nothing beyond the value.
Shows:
6 h 32 min 40 s
